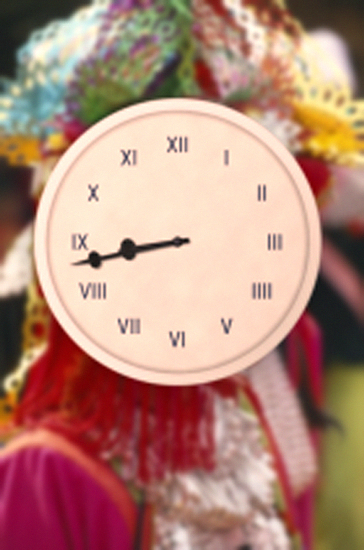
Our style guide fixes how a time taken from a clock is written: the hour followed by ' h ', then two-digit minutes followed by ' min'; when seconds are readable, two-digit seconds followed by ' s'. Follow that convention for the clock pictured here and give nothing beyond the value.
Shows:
8 h 43 min
